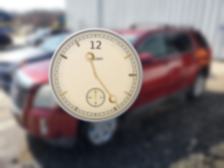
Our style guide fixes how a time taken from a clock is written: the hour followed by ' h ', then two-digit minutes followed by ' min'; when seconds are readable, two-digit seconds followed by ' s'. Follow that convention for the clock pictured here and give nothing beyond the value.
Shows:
11 h 24 min
